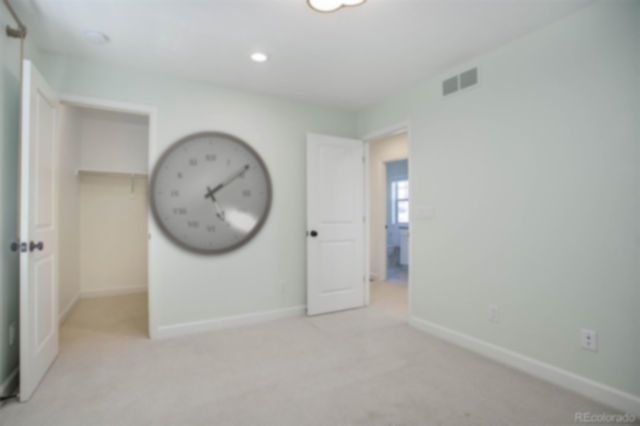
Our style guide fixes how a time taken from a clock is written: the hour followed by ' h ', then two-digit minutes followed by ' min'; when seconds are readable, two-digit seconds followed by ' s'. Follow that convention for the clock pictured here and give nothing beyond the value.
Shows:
5 h 09 min
